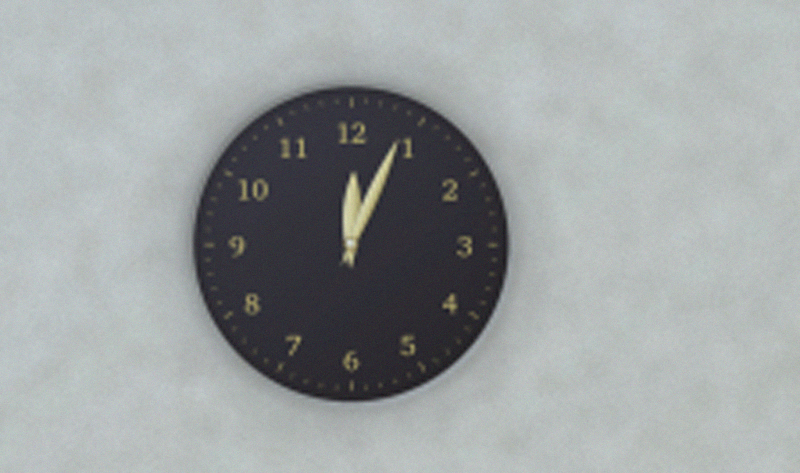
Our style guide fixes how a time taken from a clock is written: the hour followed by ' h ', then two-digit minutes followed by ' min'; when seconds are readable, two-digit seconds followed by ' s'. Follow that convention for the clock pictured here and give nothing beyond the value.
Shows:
12 h 04 min
